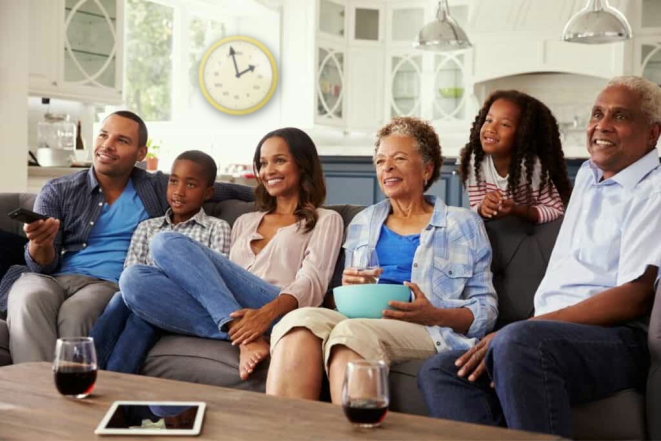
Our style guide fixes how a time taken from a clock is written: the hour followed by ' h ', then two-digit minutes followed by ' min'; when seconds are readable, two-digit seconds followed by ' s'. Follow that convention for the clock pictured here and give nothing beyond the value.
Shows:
1 h 57 min
